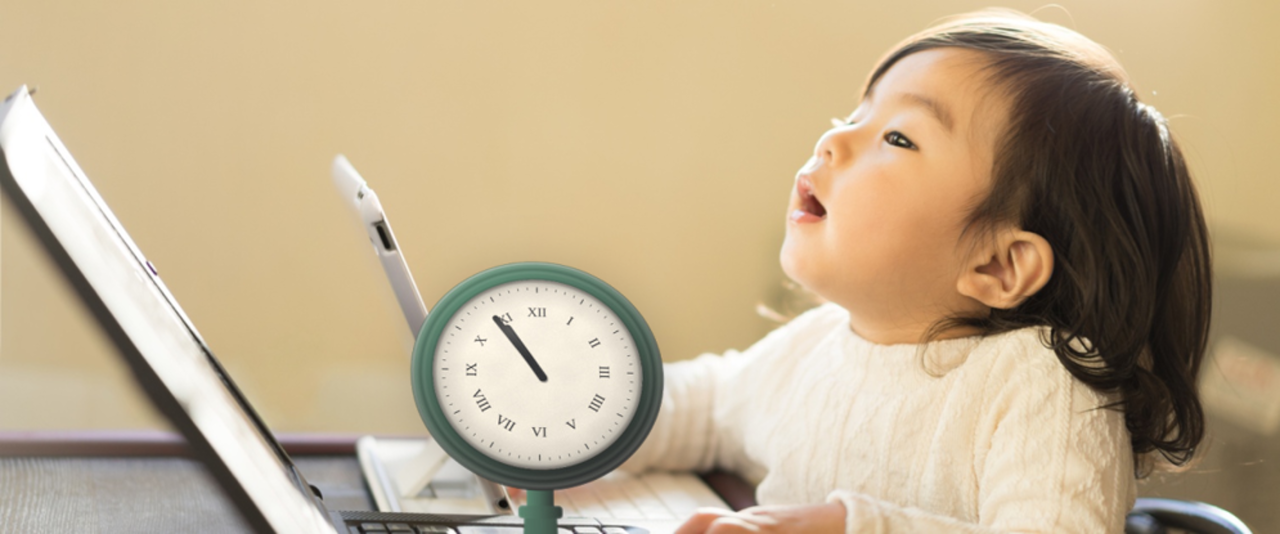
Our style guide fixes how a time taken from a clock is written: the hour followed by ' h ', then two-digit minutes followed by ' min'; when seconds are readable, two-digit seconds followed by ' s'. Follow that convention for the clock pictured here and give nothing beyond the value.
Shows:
10 h 54 min
